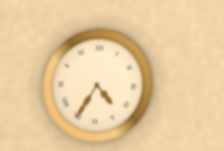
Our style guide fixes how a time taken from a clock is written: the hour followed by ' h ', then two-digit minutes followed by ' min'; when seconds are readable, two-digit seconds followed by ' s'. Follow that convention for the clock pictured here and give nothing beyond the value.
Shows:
4 h 35 min
